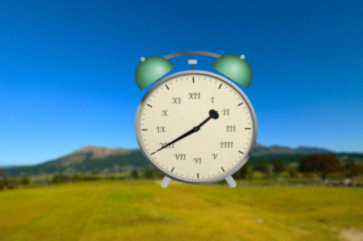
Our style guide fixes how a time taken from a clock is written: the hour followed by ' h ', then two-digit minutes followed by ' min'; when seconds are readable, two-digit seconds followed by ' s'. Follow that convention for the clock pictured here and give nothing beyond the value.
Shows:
1 h 40 min
